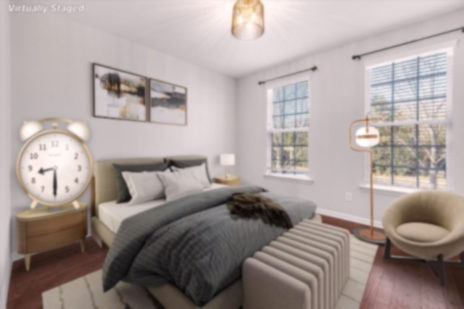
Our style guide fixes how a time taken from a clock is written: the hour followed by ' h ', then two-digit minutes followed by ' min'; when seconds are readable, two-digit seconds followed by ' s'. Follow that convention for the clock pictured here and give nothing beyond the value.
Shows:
8 h 30 min
